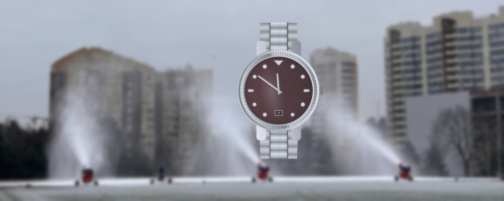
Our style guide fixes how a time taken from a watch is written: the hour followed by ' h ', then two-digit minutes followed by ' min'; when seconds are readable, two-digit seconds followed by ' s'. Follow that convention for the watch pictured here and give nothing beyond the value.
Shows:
11 h 51 min
